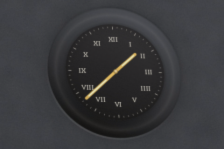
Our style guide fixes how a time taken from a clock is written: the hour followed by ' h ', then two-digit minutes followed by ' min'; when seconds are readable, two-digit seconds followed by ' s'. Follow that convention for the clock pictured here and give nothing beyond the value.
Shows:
1 h 38 min
